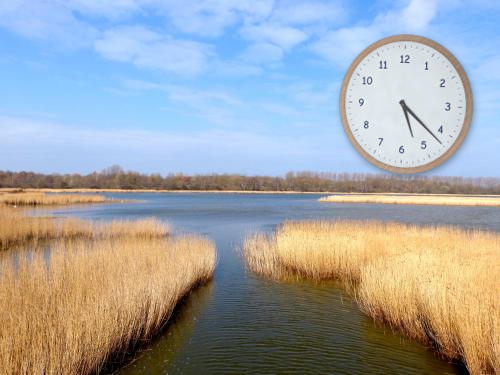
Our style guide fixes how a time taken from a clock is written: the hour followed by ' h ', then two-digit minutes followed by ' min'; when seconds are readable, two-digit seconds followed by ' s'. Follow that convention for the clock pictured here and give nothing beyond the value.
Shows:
5 h 22 min
